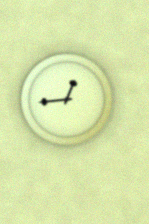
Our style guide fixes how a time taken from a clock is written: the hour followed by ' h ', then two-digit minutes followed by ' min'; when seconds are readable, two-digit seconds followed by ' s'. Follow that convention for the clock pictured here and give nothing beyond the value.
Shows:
12 h 44 min
